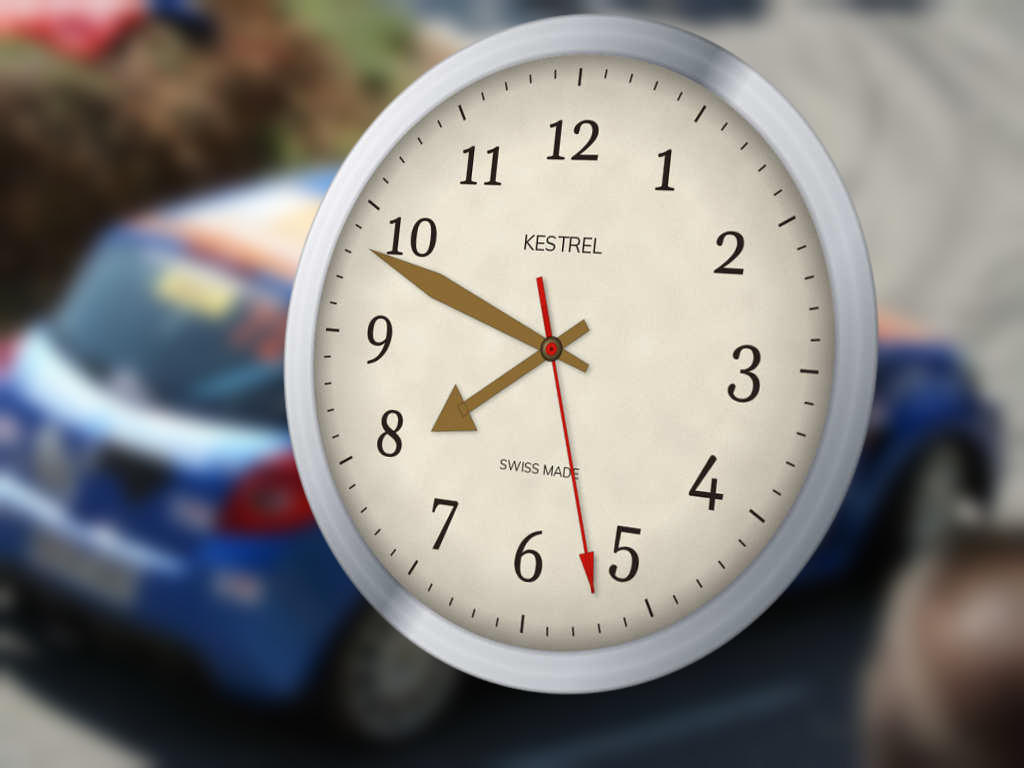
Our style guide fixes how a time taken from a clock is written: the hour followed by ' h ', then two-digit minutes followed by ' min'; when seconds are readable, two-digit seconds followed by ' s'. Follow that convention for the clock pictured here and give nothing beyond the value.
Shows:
7 h 48 min 27 s
